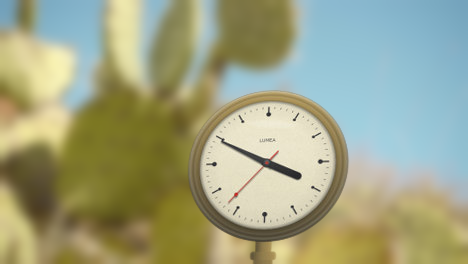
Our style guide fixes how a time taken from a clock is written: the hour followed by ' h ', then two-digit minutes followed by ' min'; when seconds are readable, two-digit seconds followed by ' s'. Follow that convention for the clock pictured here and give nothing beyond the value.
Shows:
3 h 49 min 37 s
